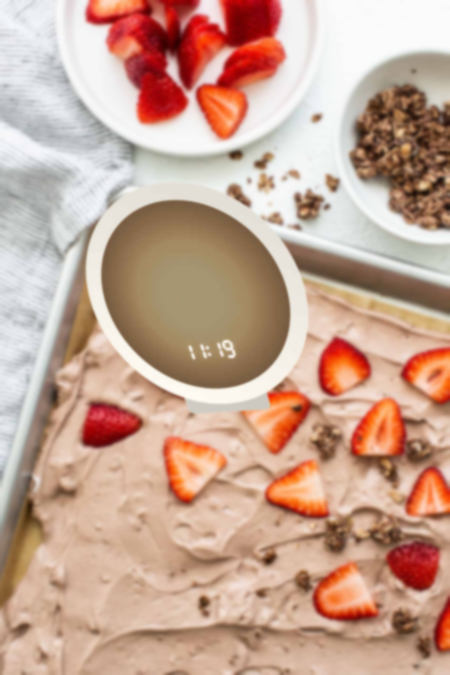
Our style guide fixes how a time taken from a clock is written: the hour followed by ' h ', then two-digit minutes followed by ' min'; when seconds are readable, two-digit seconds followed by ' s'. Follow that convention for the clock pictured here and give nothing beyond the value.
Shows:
11 h 19 min
